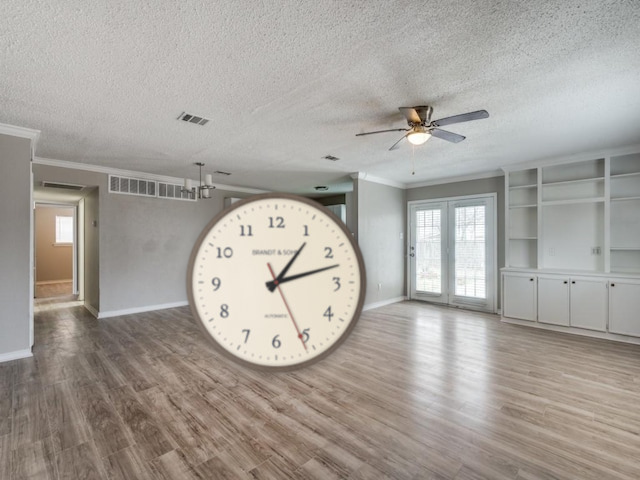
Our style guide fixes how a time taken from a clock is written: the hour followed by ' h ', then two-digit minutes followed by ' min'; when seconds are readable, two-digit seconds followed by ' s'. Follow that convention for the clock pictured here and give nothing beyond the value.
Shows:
1 h 12 min 26 s
